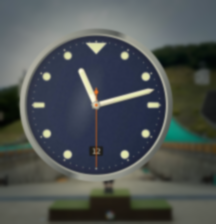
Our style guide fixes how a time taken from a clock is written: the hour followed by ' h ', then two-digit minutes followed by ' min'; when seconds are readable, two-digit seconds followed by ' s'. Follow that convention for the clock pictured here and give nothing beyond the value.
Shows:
11 h 12 min 30 s
